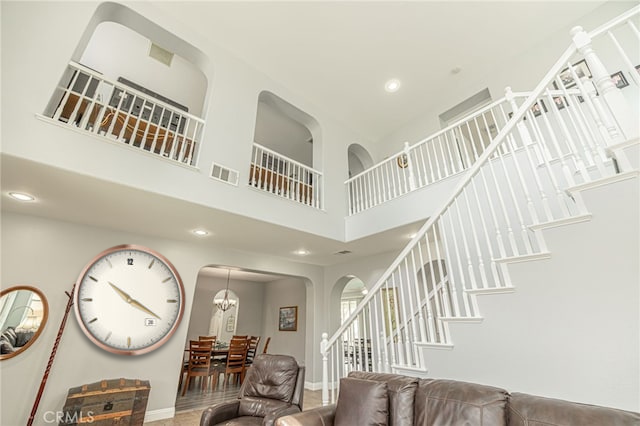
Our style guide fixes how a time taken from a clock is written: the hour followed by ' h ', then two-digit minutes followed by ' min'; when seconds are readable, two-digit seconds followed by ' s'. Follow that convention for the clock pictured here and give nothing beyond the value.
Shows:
10 h 20 min
